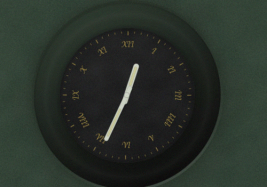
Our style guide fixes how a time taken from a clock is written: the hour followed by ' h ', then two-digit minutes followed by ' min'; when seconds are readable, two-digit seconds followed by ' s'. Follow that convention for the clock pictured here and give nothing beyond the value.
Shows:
12 h 34 min
